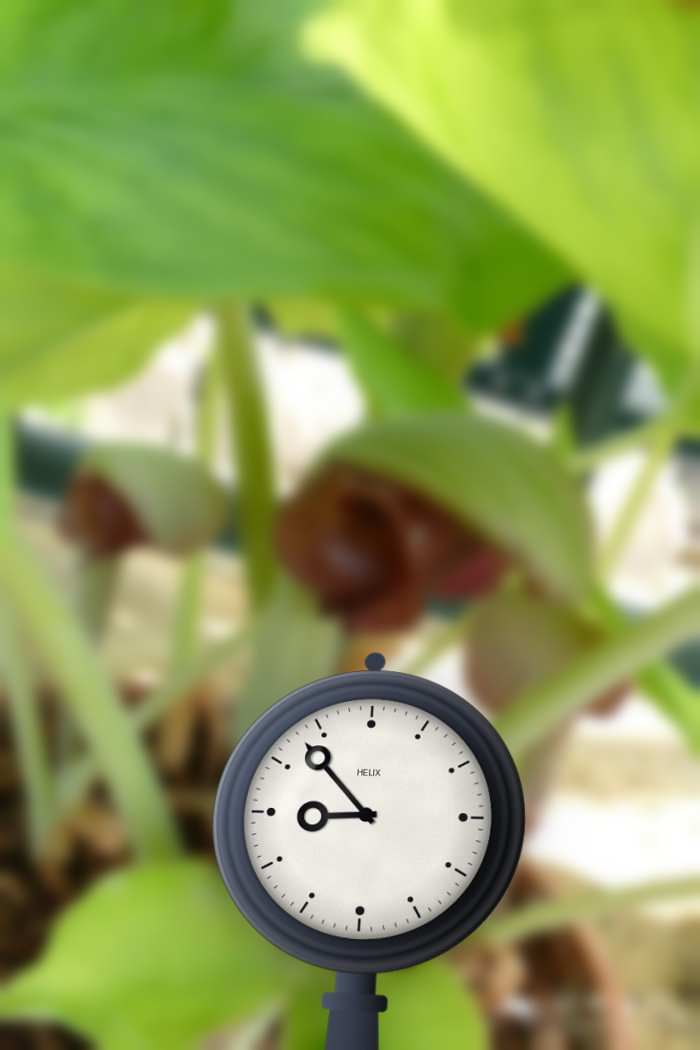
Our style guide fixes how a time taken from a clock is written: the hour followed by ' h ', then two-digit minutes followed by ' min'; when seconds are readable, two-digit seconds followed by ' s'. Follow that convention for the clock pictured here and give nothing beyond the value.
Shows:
8 h 53 min
